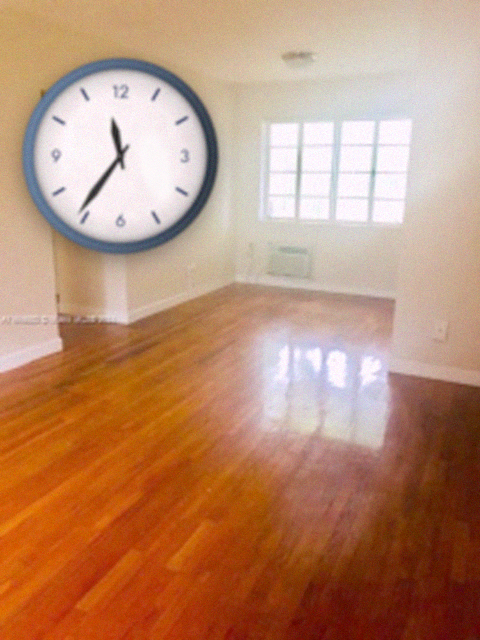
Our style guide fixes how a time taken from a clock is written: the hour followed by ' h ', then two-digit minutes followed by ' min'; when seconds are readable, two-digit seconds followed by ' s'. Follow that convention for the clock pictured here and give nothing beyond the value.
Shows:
11 h 36 min
